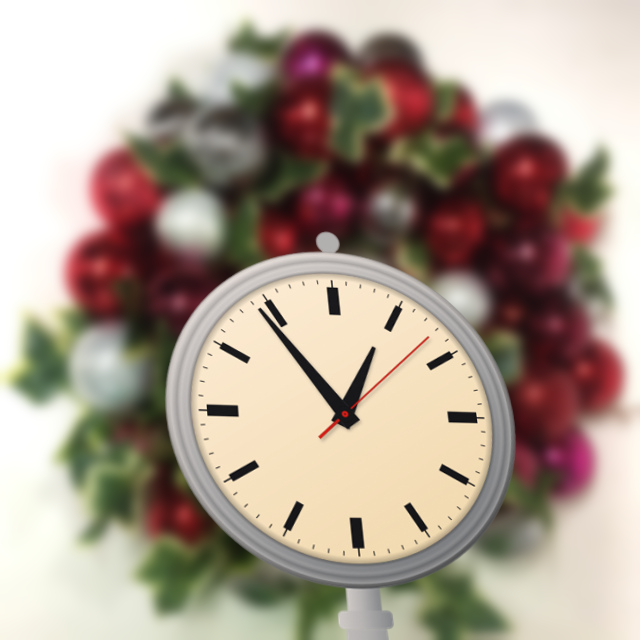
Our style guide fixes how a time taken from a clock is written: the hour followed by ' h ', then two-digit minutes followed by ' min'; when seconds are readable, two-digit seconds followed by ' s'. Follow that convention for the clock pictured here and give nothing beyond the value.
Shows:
12 h 54 min 08 s
